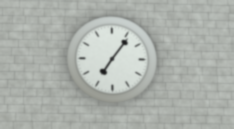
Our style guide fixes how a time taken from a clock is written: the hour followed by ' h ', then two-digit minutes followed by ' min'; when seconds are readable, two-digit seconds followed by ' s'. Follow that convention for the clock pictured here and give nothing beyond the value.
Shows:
7 h 06 min
